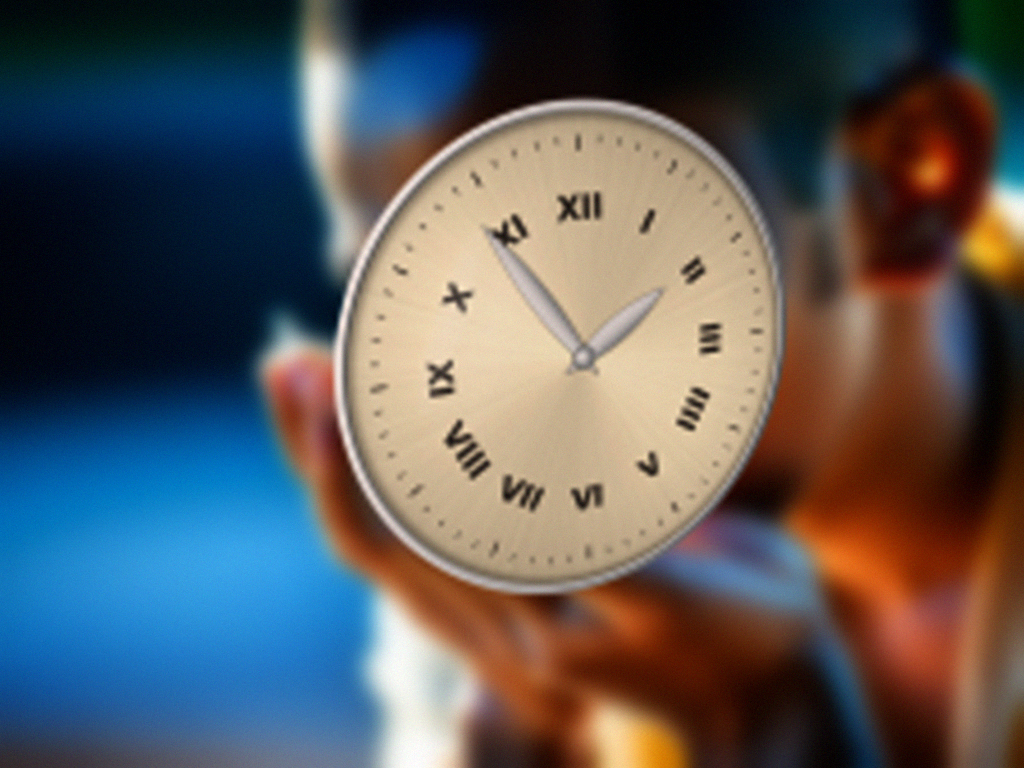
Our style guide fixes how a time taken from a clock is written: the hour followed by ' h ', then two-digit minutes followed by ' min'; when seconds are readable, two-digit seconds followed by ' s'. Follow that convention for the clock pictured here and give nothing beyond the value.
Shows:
1 h 54 min
